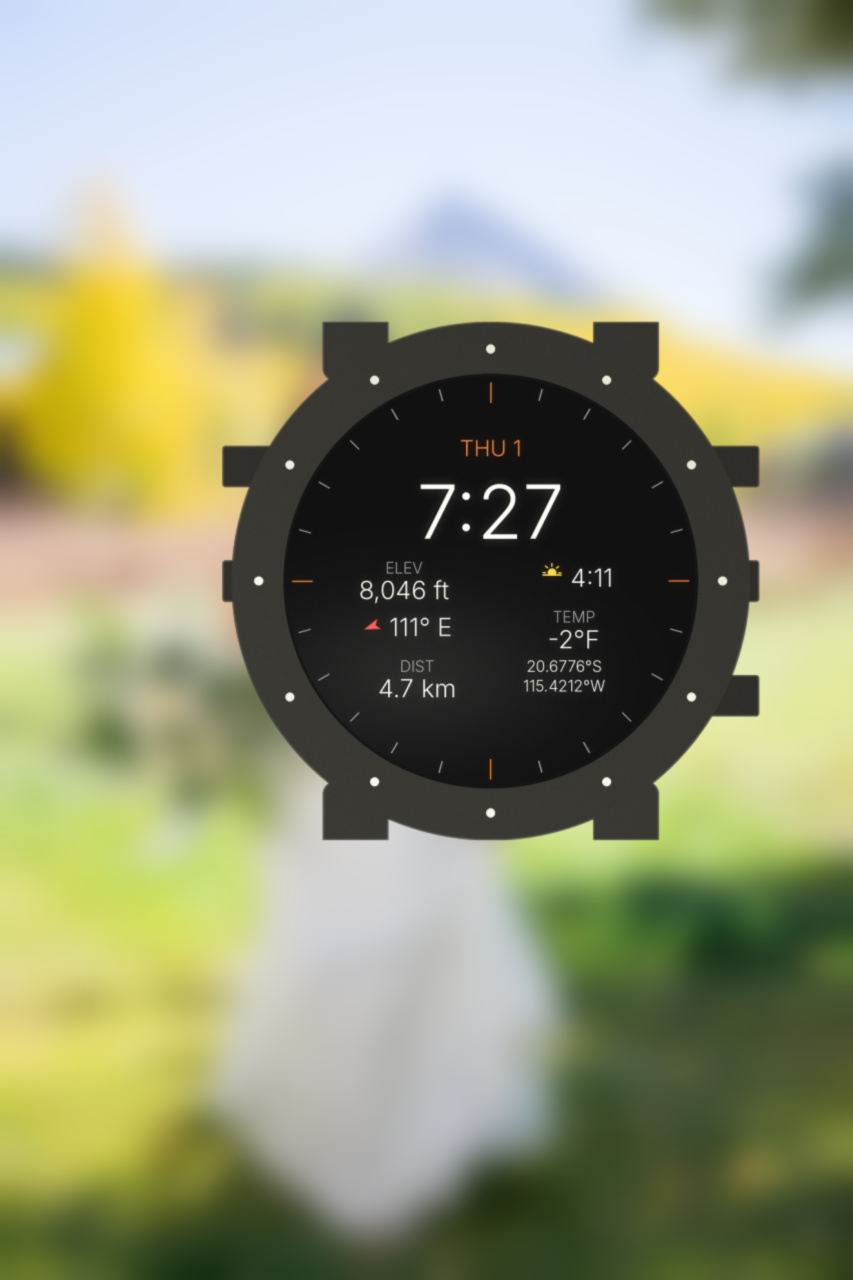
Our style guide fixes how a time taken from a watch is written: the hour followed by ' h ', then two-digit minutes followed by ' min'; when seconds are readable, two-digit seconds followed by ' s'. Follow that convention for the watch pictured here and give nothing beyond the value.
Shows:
7 h 27 min
